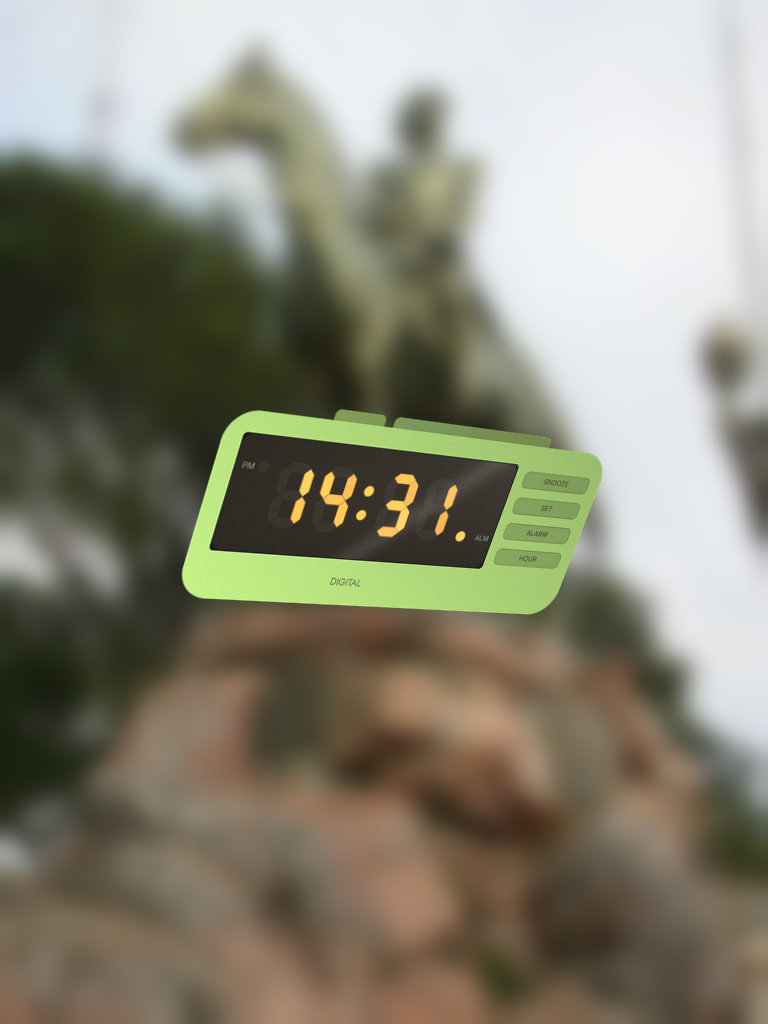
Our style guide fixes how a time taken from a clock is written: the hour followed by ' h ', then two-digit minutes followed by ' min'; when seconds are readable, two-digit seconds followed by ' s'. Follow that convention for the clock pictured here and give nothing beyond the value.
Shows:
14 h 31 min
